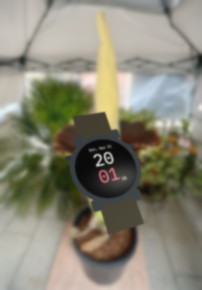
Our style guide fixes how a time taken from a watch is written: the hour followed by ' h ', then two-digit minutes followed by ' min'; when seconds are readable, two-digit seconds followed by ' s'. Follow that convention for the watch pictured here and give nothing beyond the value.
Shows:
20 h 01 min
